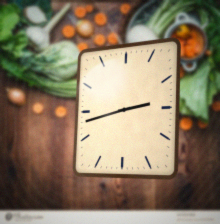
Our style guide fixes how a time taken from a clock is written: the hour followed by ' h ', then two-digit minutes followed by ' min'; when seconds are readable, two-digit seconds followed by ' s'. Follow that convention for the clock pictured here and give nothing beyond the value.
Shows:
2 h 43 min
